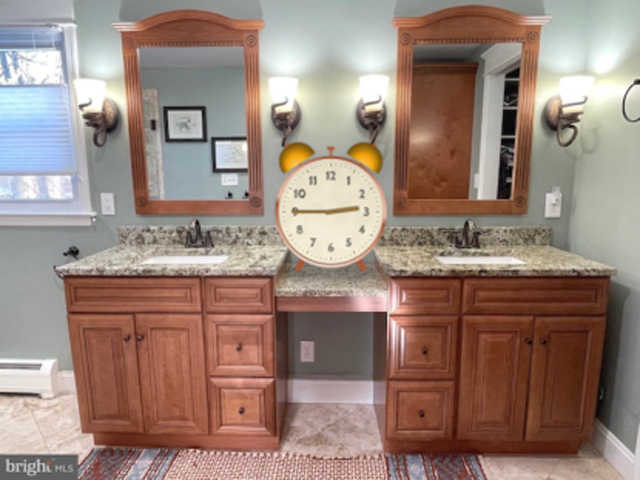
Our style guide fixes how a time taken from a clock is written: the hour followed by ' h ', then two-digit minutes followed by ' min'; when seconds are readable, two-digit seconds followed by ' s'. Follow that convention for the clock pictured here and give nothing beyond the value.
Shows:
2 h 45 min
